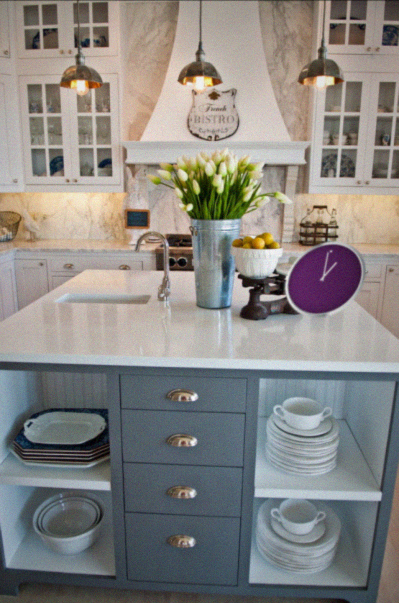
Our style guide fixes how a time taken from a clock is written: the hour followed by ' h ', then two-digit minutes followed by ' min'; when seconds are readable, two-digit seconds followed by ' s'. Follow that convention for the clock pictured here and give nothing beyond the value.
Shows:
12 h 59 min
